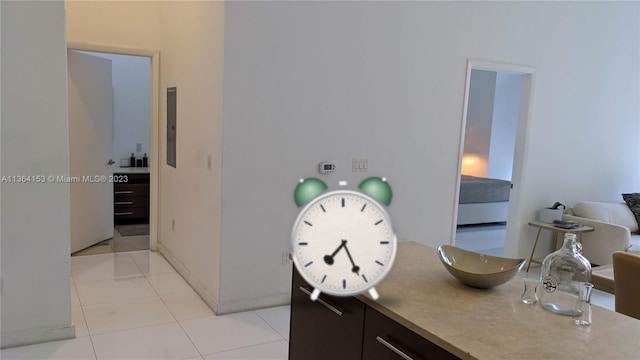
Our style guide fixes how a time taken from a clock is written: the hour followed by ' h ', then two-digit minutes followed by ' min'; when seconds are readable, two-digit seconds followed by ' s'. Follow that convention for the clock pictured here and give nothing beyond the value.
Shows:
7 h 26 min
